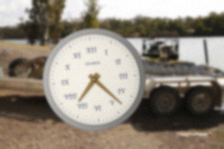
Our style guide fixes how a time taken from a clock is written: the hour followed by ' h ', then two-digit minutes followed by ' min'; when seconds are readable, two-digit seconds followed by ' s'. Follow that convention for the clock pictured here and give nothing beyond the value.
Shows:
7 h 23 min
